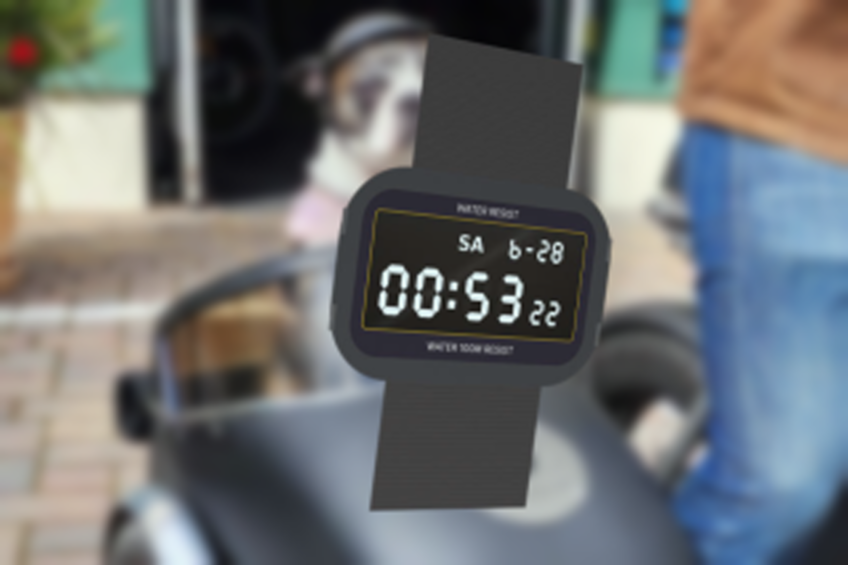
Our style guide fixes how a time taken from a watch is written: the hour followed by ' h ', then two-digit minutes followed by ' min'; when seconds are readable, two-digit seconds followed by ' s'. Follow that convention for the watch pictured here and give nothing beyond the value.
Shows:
0 h 53 min 22 s
